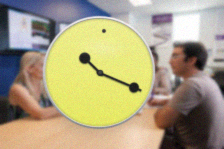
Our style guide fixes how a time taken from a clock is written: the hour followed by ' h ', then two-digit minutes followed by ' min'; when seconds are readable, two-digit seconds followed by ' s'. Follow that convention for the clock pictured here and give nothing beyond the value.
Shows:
10 h 18 min
